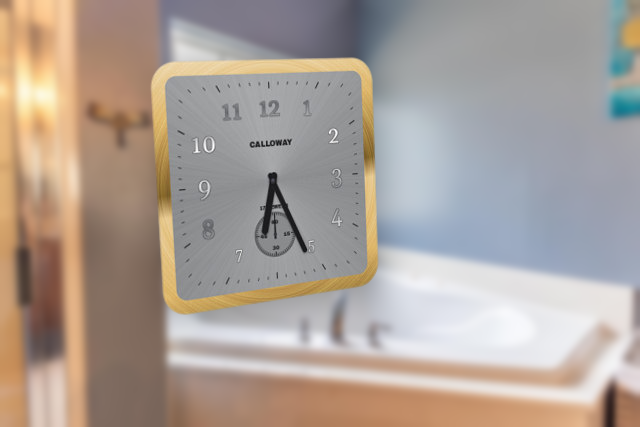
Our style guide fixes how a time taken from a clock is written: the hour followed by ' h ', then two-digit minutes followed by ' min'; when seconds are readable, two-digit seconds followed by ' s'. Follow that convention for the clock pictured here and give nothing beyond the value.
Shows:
6 h 26 min
